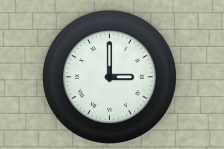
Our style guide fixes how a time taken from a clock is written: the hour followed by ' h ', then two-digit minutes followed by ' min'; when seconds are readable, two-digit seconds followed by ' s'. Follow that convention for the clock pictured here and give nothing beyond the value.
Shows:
3 h 00 min
